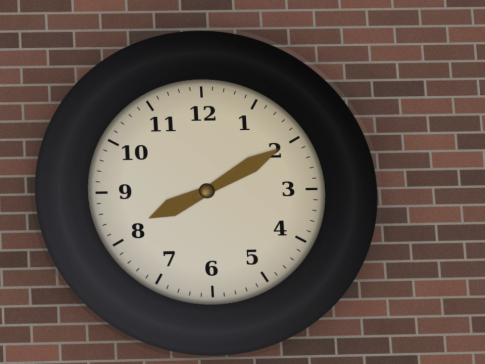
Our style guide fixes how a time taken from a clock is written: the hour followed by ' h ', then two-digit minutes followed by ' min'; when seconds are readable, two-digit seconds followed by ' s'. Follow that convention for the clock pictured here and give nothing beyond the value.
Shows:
8 h 10 min
